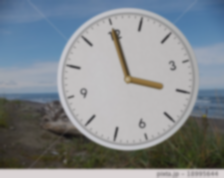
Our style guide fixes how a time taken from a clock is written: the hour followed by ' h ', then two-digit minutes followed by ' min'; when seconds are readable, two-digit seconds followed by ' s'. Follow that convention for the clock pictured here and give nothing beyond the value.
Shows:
4 h 00 min
